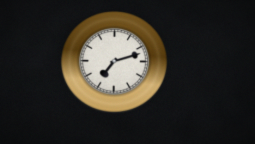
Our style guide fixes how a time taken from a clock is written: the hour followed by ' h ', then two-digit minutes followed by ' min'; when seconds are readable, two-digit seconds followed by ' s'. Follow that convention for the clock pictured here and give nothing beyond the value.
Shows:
7 h 12 min
